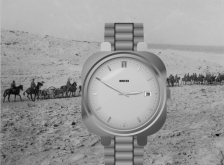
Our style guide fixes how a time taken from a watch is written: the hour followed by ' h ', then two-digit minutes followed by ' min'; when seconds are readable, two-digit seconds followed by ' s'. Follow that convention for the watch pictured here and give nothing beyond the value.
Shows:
2 h 50 min
